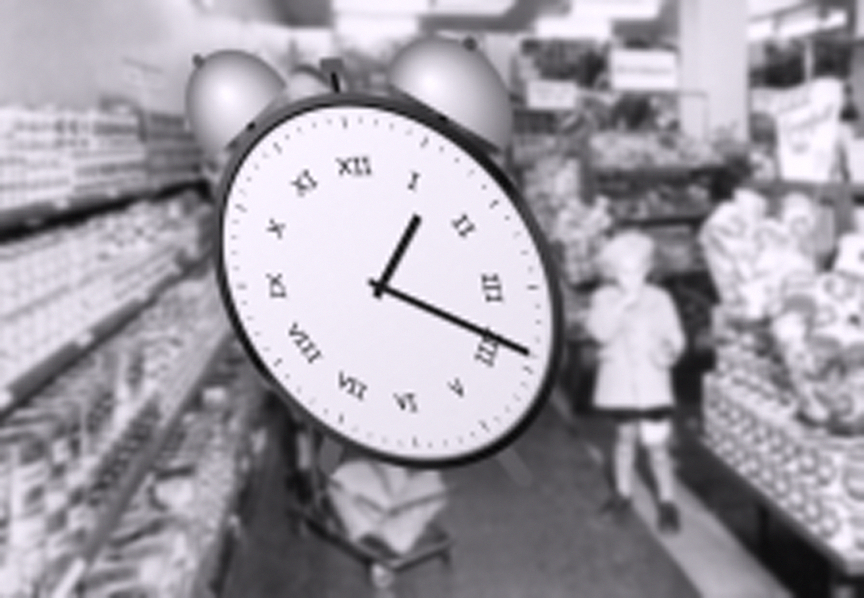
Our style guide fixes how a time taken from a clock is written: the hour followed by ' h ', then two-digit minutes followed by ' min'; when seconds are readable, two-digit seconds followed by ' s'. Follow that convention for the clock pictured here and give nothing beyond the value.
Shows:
1 h 19 min
